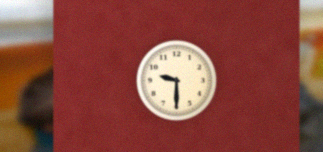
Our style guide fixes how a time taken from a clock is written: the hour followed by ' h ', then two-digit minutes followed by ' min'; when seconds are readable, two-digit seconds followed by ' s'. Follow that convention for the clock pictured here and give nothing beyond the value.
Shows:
9 h 30 min
